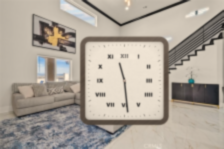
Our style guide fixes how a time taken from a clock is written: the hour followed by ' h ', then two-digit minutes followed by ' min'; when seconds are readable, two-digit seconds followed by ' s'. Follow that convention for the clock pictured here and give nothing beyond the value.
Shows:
11 h 29 min
